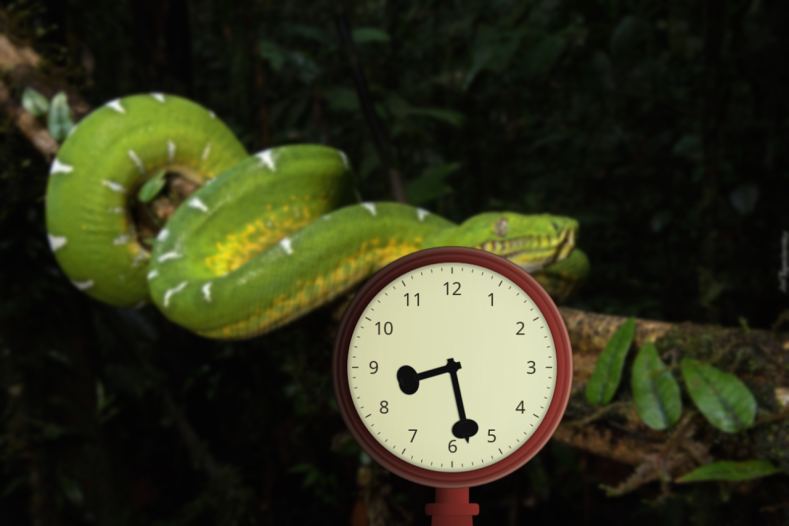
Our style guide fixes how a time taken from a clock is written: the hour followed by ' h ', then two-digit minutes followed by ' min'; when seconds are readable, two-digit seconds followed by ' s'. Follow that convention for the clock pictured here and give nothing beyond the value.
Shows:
8 h 28 min
